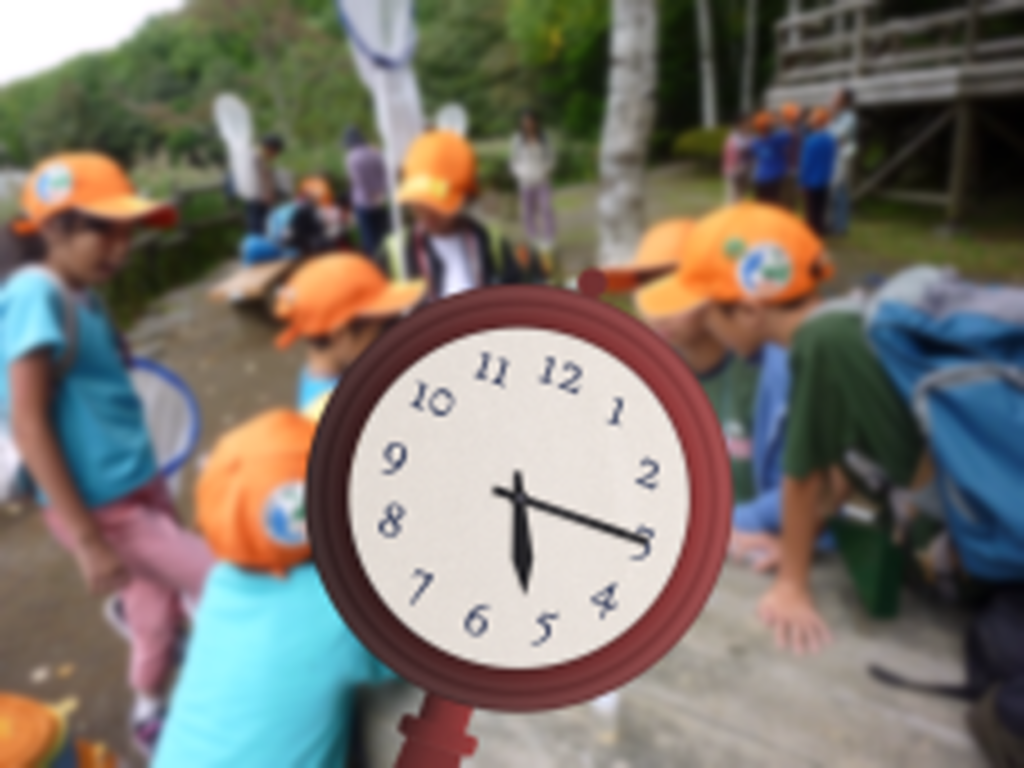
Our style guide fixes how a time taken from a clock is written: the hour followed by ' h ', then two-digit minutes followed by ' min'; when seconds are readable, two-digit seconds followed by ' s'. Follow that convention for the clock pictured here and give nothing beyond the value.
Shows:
5 h 15 min
